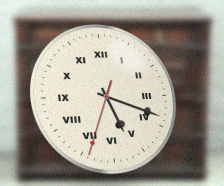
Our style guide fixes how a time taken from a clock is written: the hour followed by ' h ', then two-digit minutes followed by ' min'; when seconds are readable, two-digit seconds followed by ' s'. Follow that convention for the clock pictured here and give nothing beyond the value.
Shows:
5 h 18 min 34 s
